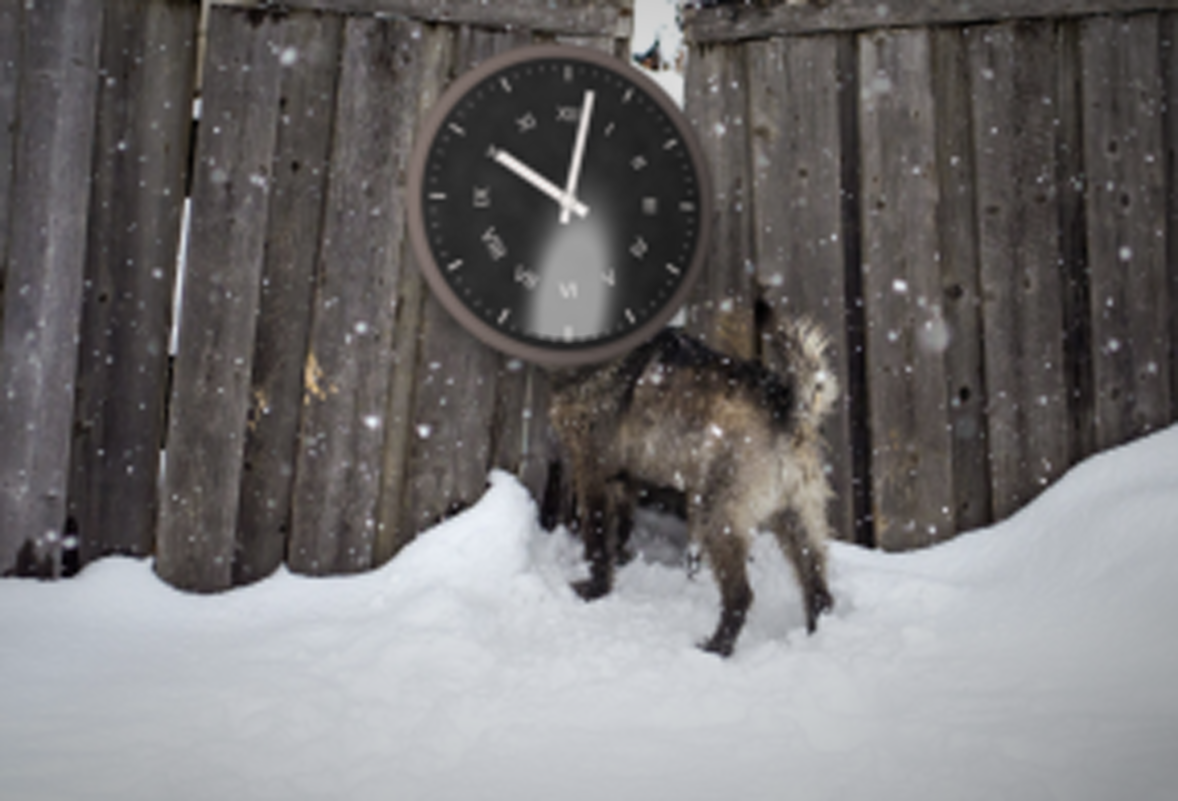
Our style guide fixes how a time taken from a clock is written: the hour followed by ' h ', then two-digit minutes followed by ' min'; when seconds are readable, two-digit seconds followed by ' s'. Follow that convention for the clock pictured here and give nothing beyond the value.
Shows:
10 h 02 min
